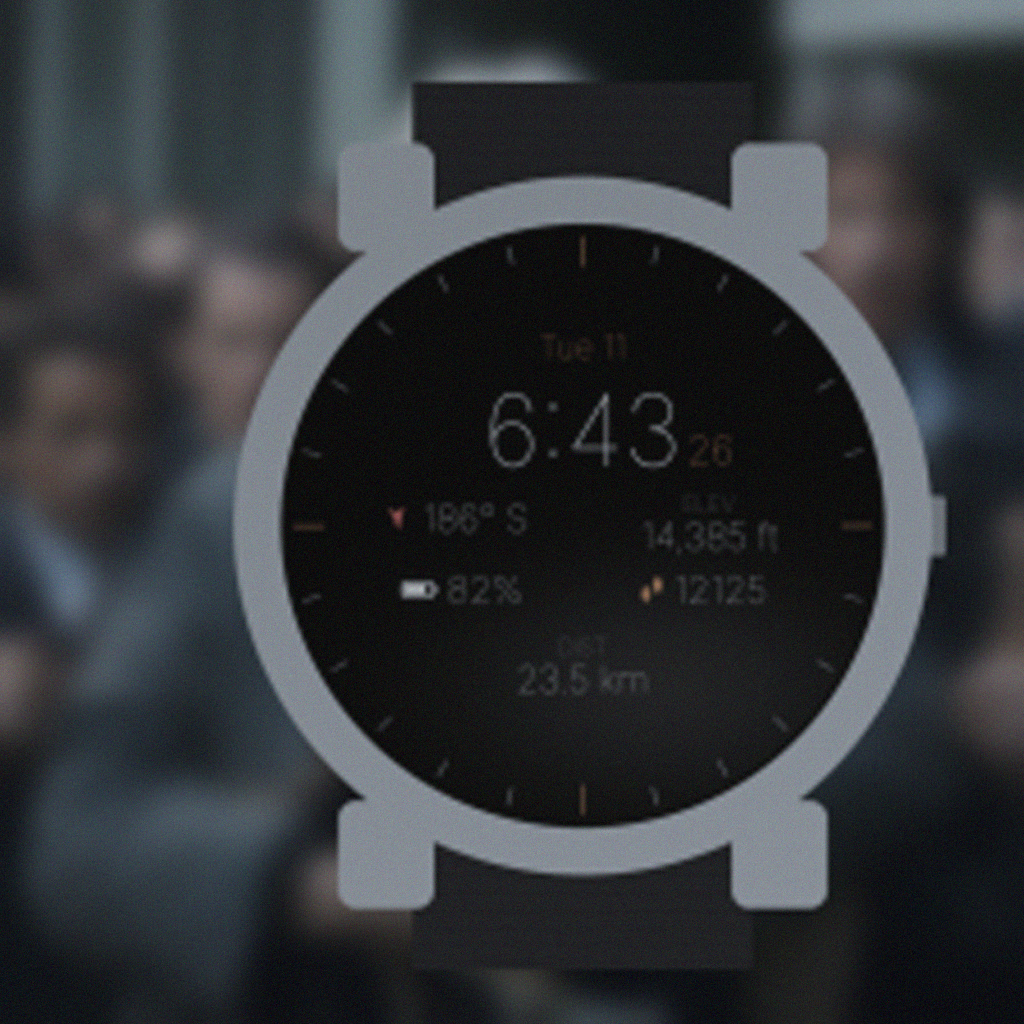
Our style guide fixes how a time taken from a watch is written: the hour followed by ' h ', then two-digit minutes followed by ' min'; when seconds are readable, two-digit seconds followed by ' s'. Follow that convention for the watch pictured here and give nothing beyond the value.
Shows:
6 h 43 min 26 s
